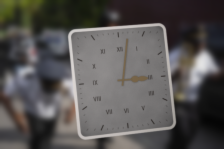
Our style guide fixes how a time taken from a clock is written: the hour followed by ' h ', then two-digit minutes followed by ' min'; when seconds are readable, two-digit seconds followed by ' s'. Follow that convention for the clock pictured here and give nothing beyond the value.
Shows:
3 h 02 min
